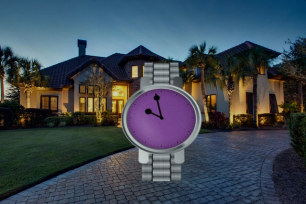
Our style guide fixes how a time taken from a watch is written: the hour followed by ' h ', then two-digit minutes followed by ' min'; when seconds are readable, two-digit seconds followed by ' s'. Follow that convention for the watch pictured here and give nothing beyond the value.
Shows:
9 h 58 min
